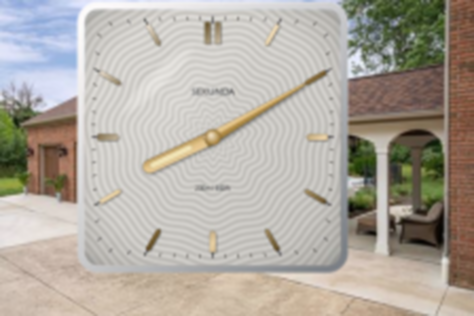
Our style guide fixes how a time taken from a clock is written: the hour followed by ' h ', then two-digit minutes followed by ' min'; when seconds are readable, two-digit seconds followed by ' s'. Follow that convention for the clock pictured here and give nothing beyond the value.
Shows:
8 h 10 min
